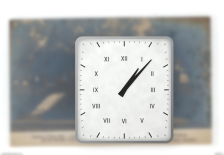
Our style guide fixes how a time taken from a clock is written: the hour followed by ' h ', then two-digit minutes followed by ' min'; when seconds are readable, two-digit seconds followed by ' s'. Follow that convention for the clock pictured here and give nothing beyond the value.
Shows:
1 h 07 min
